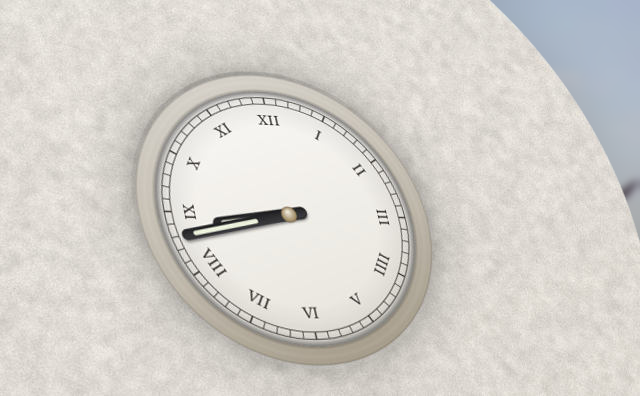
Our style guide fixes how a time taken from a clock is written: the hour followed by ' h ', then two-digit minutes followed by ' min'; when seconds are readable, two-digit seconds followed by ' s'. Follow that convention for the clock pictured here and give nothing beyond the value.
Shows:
8 h 43 min
